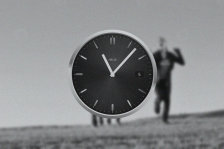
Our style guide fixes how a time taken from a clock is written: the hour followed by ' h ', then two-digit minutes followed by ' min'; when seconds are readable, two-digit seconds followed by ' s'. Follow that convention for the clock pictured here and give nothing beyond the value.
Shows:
11 h 07 min
